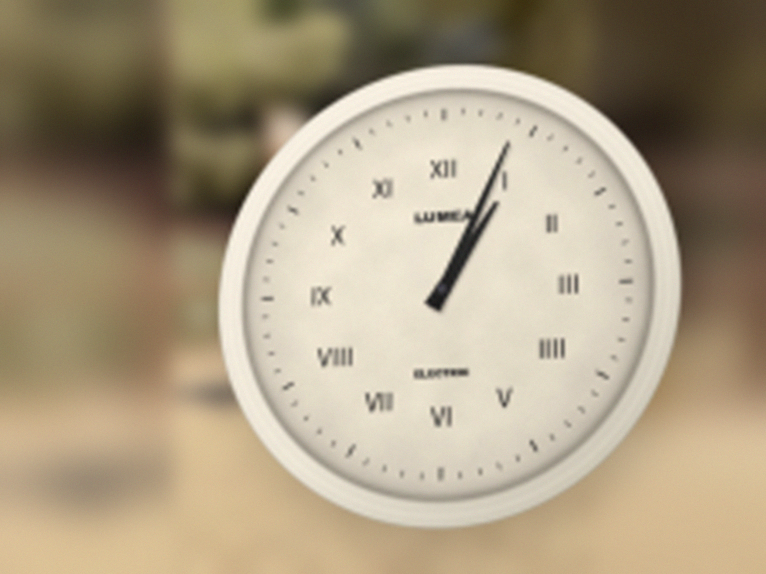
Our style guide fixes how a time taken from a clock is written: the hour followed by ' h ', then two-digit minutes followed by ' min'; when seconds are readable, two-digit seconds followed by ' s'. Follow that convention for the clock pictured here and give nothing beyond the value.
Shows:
1 h 04 min
